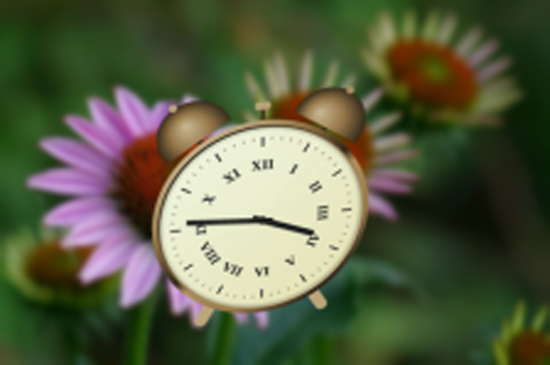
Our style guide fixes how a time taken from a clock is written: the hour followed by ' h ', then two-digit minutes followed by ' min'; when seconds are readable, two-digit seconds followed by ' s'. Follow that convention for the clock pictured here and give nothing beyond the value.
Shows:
3 h 46 min
